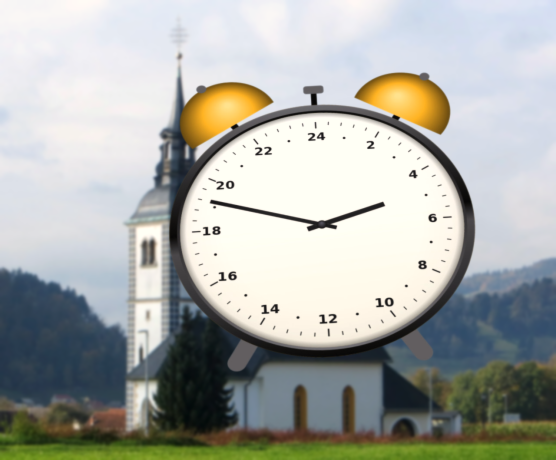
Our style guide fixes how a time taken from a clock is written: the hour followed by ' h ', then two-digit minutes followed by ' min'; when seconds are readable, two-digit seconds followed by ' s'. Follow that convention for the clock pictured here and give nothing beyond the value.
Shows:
4 h 48 min
